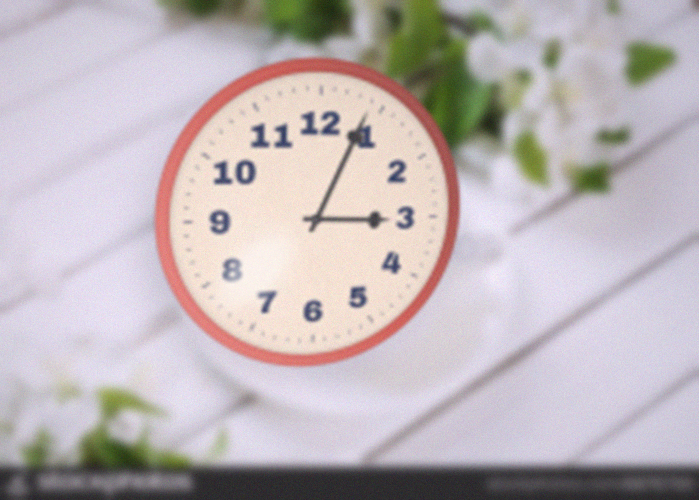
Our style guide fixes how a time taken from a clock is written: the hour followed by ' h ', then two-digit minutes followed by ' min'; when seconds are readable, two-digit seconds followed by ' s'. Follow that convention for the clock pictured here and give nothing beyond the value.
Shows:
3 h 04 min
